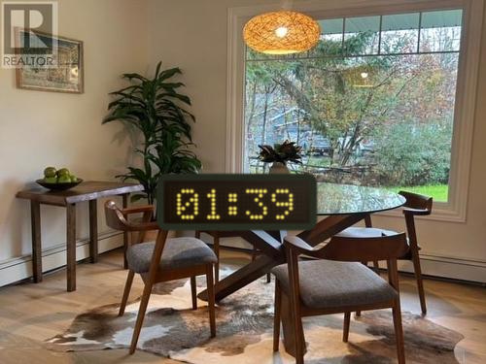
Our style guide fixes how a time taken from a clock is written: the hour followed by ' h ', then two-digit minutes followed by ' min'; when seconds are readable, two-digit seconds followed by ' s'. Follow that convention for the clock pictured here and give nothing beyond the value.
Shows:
1 h 39 min
